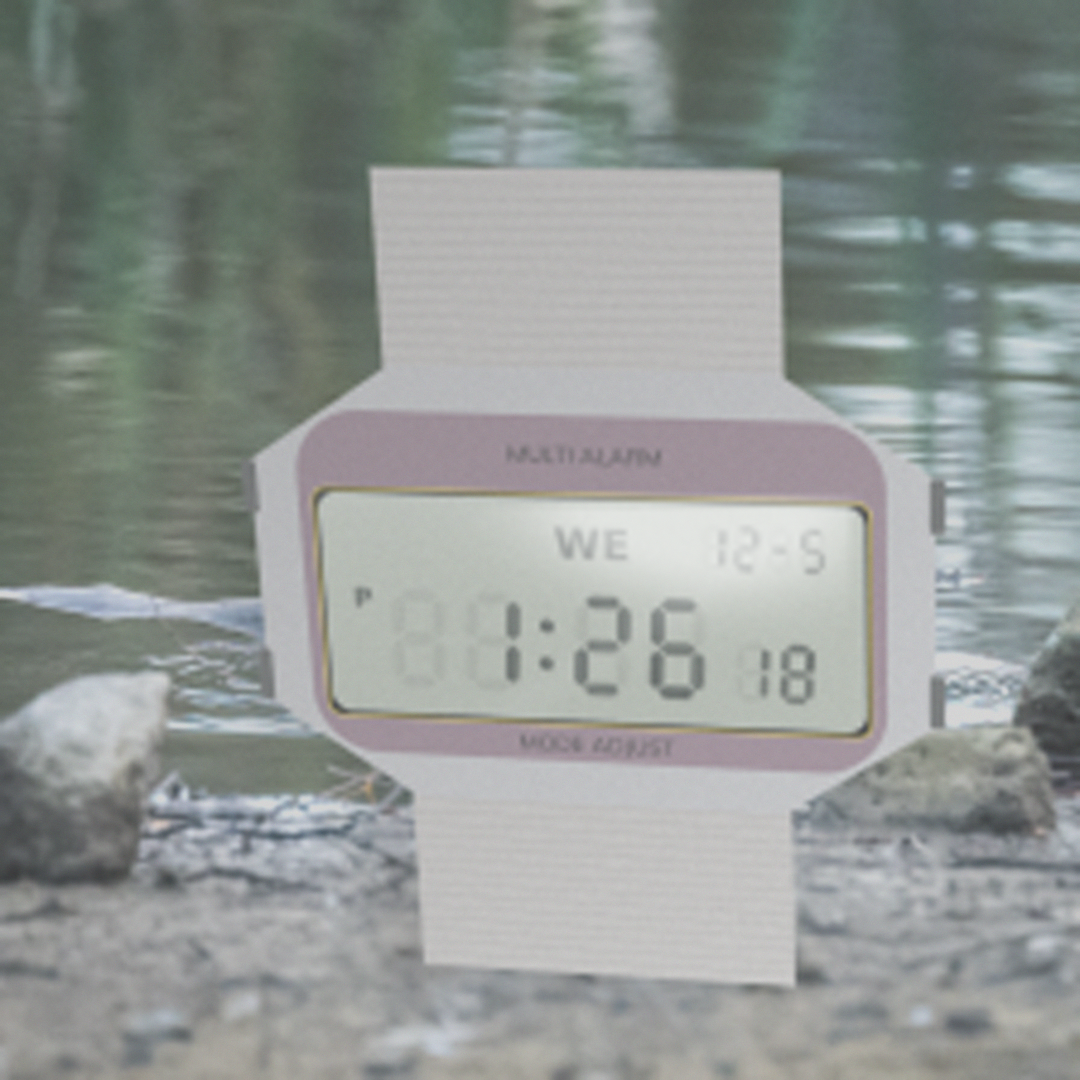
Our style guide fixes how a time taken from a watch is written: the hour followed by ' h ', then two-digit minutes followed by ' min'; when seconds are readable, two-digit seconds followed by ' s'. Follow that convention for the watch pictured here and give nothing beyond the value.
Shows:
1 h 26 min 18 s
